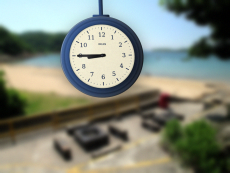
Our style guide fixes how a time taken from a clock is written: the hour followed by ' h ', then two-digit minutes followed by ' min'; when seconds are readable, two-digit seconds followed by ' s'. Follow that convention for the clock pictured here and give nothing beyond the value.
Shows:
8 h 45 min
